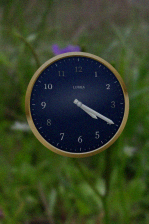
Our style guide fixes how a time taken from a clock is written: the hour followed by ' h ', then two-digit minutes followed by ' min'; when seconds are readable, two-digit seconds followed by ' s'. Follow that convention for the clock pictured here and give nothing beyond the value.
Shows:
4 h 20 min
